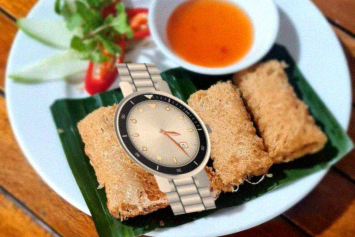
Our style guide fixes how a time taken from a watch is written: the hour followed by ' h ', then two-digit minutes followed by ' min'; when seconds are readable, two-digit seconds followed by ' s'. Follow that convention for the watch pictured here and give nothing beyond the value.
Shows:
3 h 25 min
